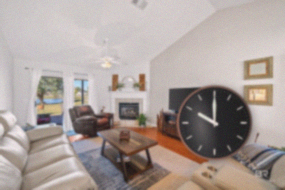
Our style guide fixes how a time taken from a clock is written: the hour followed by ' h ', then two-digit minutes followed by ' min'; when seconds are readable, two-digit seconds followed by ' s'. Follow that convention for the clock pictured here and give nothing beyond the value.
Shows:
10 h 00 min
